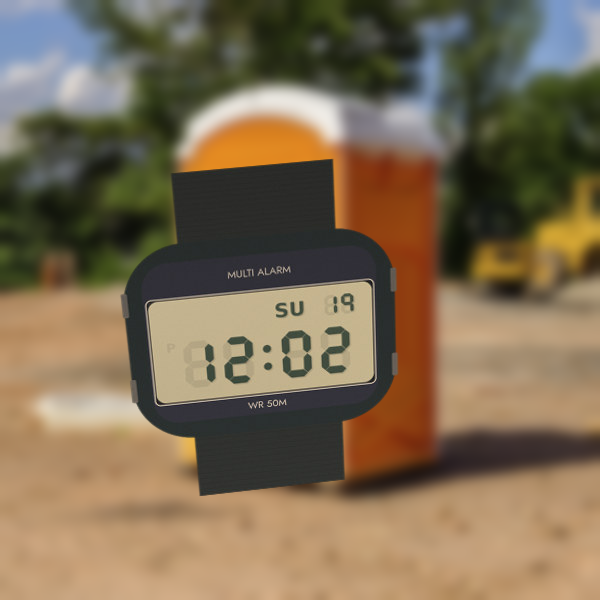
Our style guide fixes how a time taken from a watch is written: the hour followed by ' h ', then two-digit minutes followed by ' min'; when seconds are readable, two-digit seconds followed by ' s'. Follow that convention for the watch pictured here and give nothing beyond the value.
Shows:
12 h 02 min
